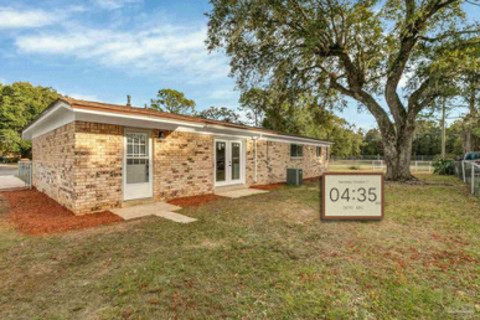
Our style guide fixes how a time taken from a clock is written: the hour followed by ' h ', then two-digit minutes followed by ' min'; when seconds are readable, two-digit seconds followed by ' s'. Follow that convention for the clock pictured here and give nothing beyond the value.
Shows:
4 h 35 min
